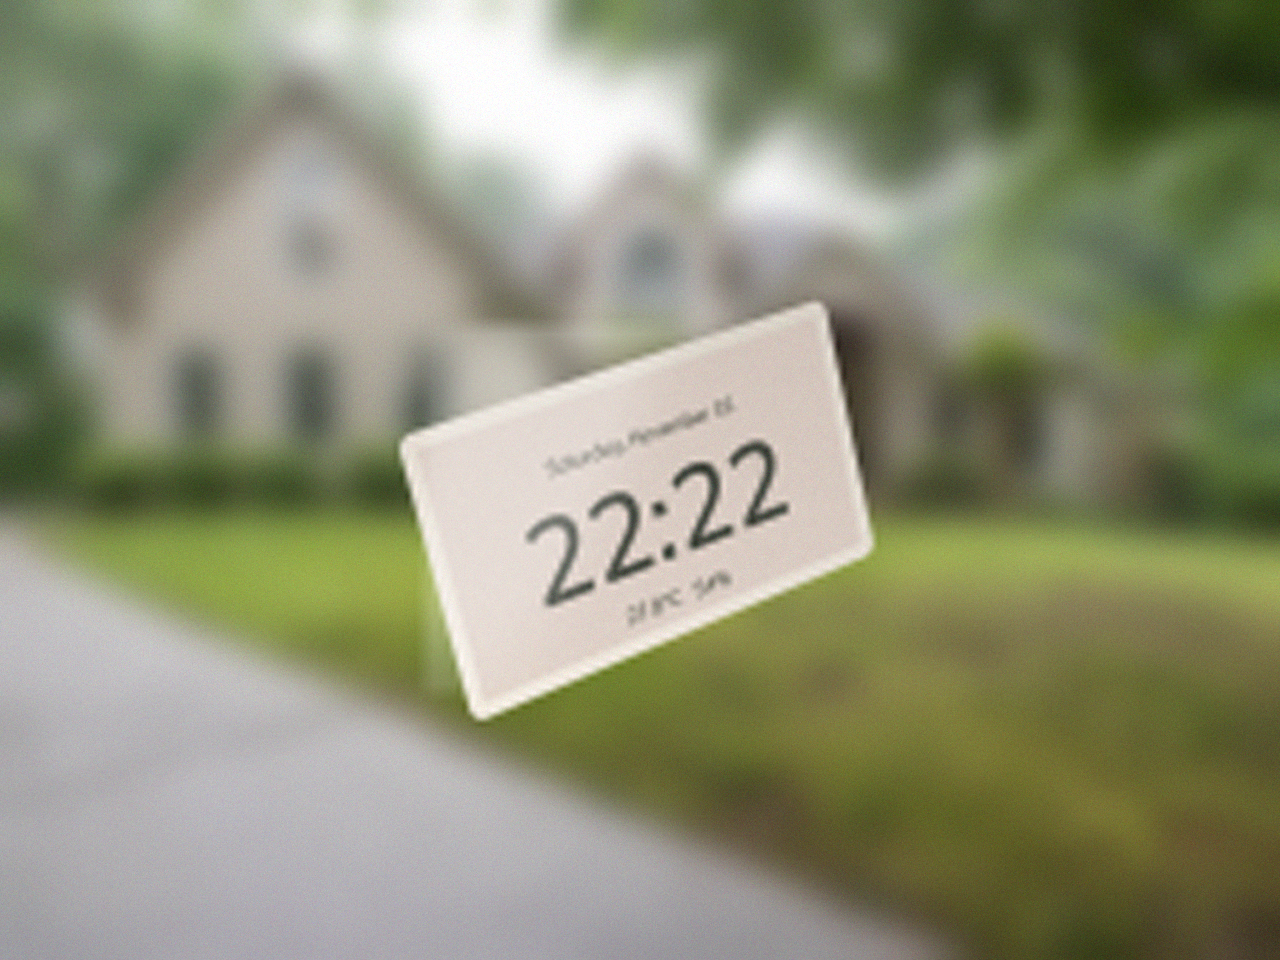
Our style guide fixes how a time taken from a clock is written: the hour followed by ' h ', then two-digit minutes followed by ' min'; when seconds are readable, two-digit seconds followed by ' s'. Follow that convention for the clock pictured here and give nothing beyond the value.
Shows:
22 h 22 min
